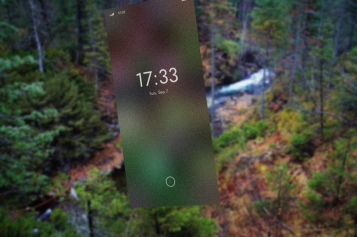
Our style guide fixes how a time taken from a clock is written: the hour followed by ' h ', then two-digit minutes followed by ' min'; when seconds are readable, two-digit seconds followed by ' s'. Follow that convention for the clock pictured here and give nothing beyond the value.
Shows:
17 h 33 min
